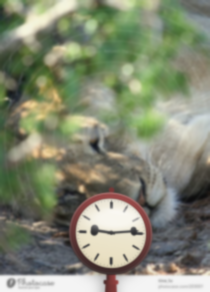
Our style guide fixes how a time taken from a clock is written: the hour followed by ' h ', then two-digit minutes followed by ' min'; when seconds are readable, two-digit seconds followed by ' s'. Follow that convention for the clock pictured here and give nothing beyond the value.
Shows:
9 h 14 min
